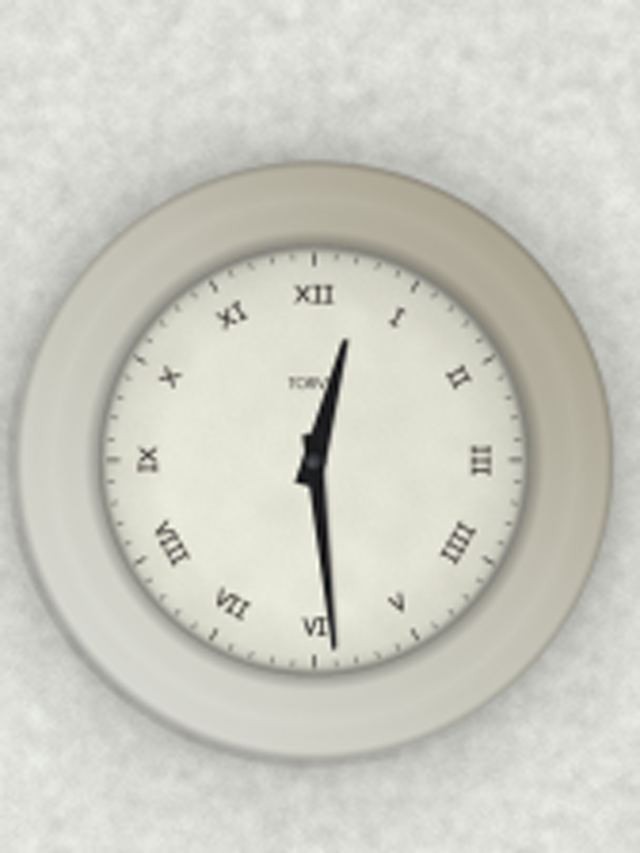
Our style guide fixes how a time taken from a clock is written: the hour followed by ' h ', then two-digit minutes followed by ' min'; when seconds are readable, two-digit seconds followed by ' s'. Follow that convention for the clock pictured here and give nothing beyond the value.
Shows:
12 h 29 min
